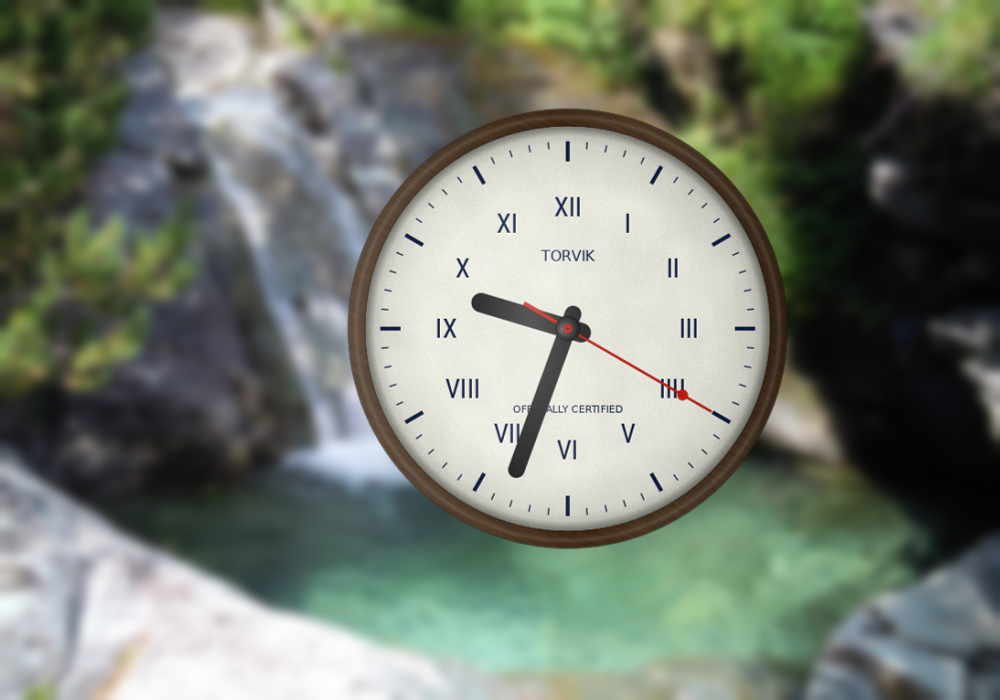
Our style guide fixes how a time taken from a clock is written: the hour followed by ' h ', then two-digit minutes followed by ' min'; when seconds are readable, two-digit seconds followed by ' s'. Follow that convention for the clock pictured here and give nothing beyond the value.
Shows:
9 h 33 min 20 s
